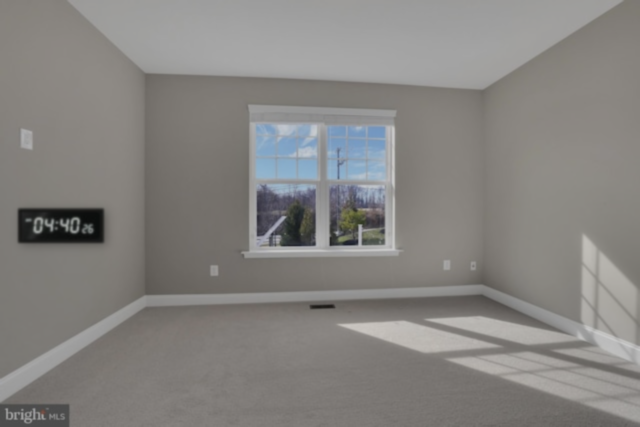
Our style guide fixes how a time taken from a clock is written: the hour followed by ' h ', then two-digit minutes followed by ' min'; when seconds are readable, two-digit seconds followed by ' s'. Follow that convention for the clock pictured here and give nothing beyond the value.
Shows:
4 h 40 min
